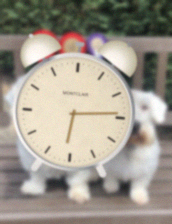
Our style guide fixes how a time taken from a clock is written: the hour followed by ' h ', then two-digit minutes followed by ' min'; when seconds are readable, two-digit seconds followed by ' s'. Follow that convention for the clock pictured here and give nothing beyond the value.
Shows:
6 h 14 min
